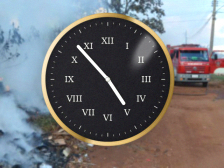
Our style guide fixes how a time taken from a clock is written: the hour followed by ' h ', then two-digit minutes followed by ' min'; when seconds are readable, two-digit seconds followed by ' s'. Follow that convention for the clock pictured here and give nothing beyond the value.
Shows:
4 h 53 min
